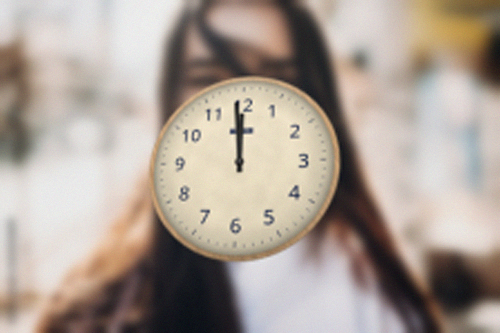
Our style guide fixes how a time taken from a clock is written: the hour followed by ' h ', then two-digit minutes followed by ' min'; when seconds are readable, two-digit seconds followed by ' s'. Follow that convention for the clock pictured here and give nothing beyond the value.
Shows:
11 h 59 min
